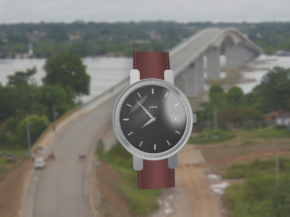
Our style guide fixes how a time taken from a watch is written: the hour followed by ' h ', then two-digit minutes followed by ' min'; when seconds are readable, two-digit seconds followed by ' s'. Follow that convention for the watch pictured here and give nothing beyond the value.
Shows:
7 h 53 min
